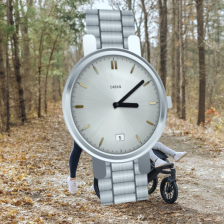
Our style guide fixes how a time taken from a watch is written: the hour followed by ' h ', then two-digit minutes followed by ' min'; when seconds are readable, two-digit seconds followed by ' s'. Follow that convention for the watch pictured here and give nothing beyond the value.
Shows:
3 h 09 min
